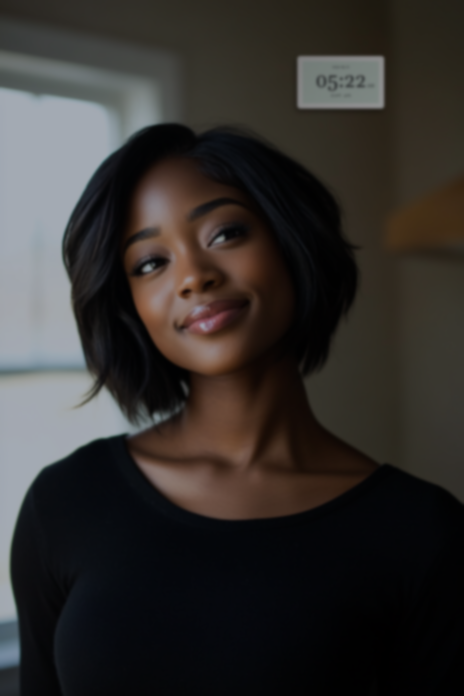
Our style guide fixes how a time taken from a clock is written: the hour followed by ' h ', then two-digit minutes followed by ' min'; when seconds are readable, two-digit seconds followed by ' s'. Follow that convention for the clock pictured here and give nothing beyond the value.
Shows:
5 h 22 min
